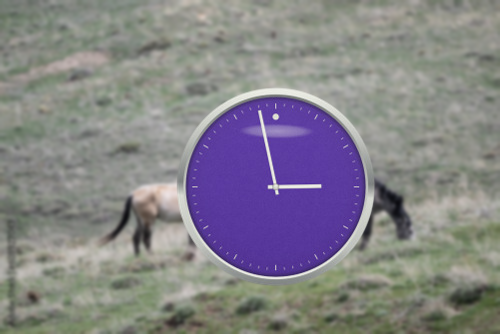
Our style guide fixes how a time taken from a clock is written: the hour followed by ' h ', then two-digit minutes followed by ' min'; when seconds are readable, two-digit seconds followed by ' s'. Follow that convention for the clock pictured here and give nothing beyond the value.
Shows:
2 h 58 min
